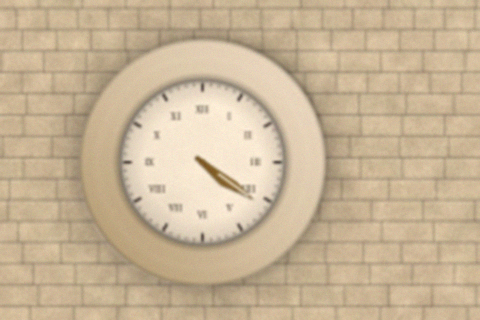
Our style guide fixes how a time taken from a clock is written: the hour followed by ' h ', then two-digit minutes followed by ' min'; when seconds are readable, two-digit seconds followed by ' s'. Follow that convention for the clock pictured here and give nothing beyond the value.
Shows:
4 h 21 min
